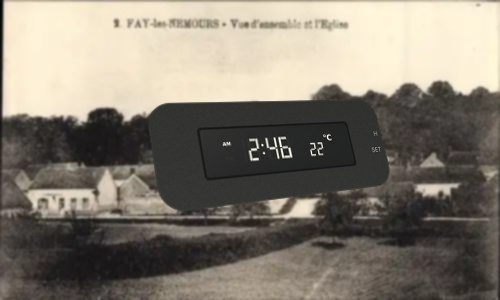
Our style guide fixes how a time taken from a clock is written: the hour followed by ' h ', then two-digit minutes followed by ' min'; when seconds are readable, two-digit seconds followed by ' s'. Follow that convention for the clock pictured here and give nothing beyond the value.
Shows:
2 h 46 min
